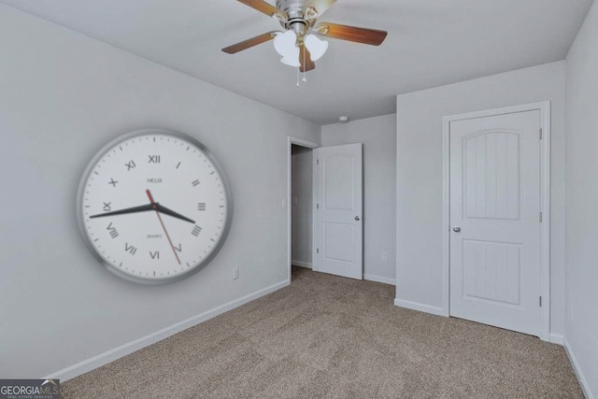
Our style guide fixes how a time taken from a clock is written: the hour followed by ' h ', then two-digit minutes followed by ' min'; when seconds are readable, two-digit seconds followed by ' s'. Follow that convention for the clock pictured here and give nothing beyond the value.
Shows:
3 h 43 min 26 s
